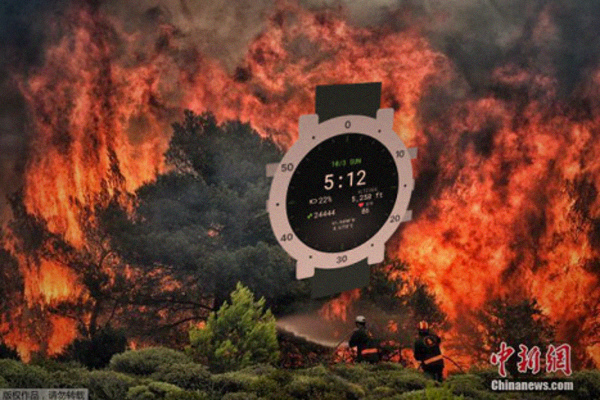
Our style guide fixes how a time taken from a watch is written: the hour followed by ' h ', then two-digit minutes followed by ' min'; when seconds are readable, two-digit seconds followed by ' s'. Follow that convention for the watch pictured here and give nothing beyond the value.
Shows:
5 h 12 min
